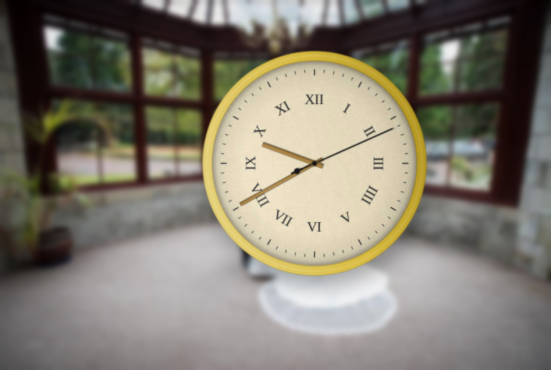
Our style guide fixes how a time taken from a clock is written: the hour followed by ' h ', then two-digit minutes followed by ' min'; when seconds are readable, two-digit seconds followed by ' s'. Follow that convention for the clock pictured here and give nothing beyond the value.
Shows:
9 h 40 min 11 s
